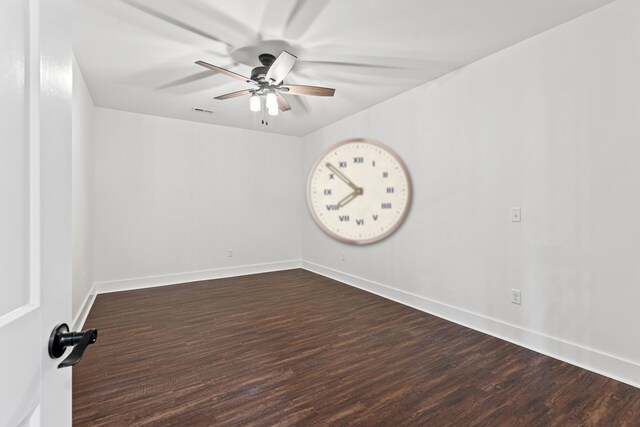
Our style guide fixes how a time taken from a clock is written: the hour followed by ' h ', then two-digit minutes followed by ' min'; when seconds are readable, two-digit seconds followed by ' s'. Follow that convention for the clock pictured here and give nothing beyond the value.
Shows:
7 h 52 min
